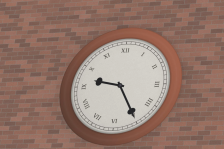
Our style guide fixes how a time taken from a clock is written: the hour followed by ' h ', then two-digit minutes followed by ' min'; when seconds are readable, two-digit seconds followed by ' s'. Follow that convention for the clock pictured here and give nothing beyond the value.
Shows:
9 h 25 min
